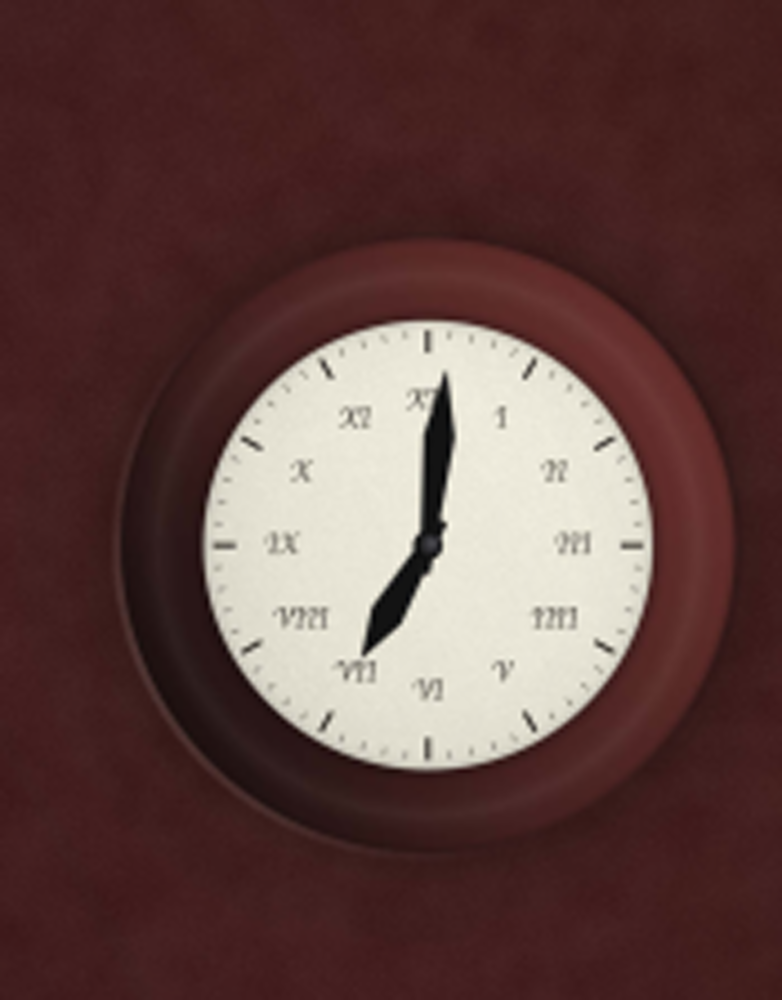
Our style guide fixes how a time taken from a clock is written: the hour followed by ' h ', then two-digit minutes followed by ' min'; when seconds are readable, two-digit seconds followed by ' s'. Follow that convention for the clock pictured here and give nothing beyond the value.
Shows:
7 h 01 min
